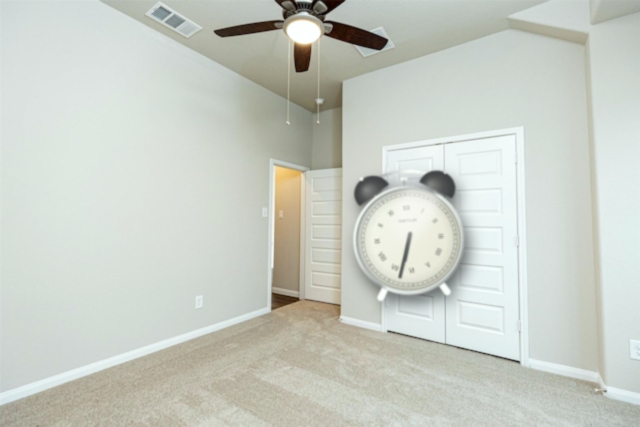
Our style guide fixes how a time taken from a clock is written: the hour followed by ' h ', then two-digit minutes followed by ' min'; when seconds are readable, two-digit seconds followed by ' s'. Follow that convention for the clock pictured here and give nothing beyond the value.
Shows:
6 h 33 min
